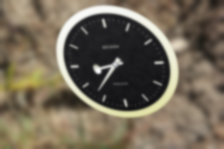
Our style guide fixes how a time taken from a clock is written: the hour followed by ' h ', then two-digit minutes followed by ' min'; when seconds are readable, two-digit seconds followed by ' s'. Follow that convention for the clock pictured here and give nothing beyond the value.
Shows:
8 h 37 min
